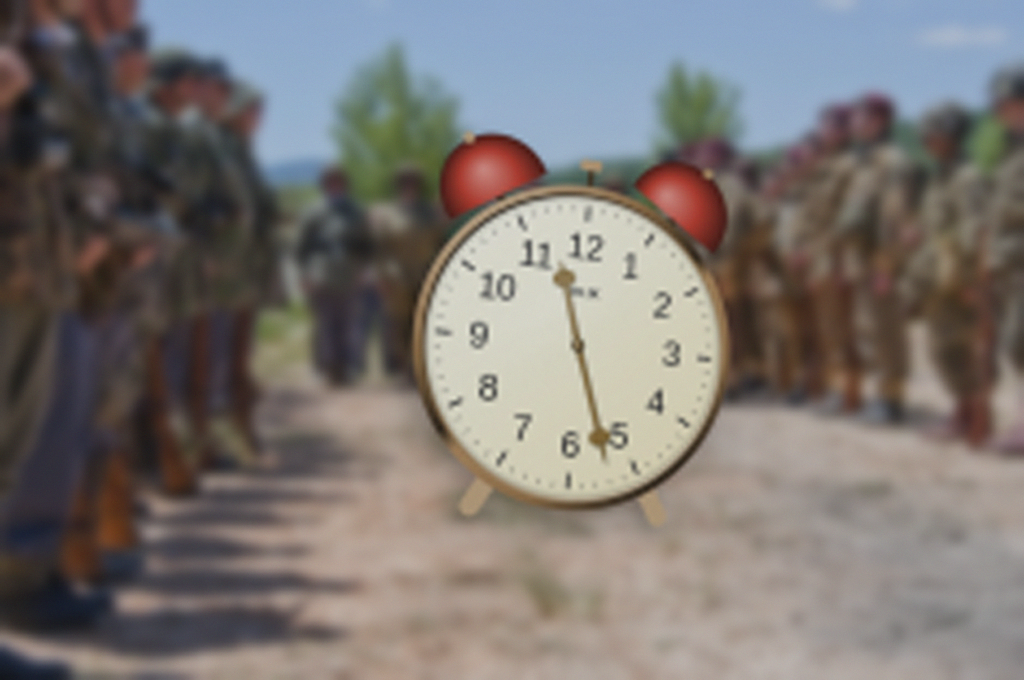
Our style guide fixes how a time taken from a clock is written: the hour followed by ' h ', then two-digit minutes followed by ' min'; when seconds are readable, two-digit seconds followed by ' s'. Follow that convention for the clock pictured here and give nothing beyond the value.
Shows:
11 h 27 min
